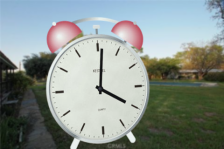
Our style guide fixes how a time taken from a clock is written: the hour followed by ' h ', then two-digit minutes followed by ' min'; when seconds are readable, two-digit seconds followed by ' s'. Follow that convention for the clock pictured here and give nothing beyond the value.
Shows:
4 h 01 min
